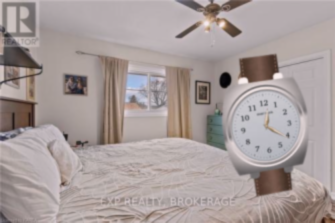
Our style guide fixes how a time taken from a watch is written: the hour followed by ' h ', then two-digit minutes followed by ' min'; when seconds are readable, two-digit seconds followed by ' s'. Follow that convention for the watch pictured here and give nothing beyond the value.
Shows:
12 h 21 min
